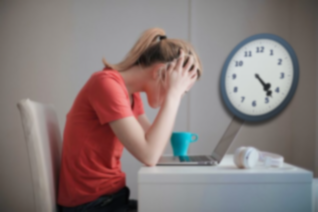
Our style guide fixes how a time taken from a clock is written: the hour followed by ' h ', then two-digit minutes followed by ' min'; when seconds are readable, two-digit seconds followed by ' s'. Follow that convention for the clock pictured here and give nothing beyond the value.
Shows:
4 h 23 min
